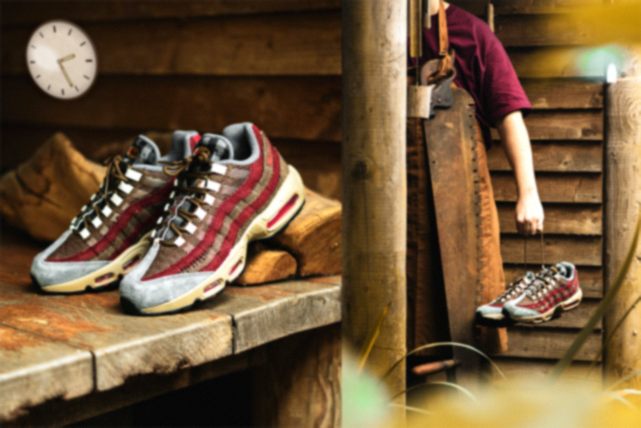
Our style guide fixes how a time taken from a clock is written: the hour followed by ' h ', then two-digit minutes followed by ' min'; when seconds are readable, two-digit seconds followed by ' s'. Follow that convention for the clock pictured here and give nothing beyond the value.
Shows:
2 h 26 min
